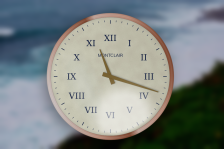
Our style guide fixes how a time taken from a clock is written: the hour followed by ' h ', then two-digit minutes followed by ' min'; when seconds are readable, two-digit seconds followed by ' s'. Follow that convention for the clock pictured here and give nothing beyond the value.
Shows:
11 h 18 min
